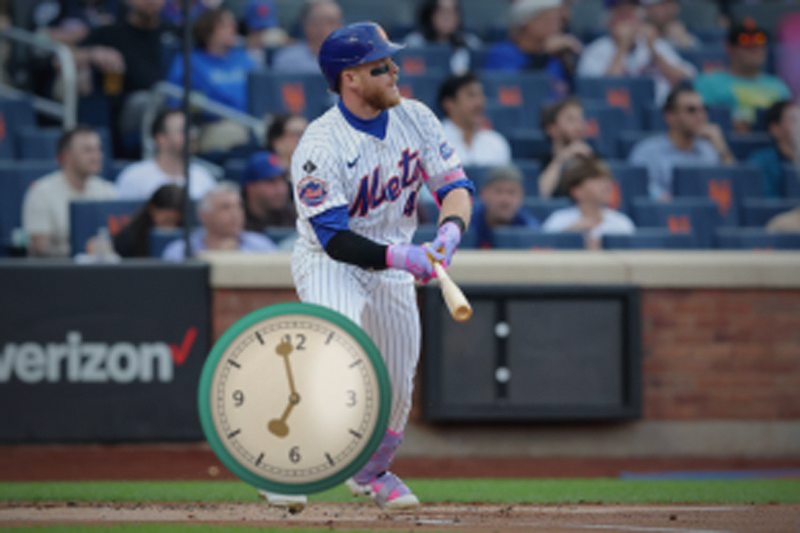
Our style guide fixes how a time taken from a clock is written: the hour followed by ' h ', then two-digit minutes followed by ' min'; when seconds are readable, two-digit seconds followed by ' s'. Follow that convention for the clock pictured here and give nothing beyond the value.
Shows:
6 h 58 min
